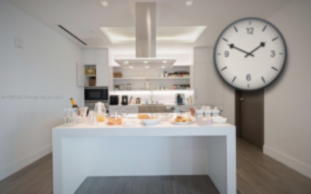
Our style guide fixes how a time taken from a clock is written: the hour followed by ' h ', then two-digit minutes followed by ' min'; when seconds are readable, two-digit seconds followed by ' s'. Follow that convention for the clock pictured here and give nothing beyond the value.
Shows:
1 h 49 min
